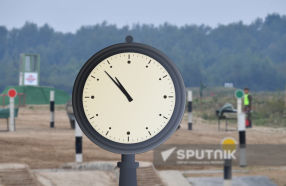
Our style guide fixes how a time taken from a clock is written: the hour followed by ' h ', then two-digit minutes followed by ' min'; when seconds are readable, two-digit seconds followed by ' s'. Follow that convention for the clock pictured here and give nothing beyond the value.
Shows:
10 h 53 min
